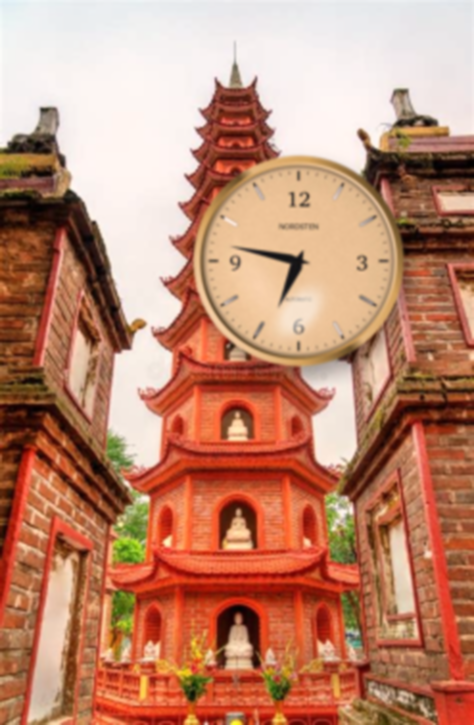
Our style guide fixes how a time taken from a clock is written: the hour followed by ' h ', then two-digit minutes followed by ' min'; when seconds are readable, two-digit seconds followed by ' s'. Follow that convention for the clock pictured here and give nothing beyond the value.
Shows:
6 h 47 min
